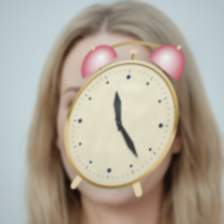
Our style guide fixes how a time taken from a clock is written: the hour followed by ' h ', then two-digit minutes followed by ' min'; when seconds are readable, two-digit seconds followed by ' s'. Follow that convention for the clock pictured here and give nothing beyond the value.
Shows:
11 h 23 min
